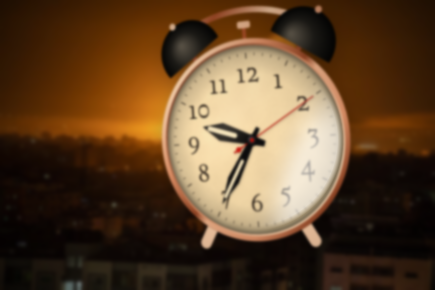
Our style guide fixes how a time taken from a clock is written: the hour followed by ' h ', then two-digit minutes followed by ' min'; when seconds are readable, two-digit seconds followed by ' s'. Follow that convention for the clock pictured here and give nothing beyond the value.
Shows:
9 h 35 min 10 s
